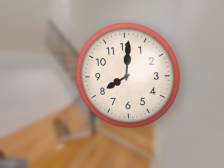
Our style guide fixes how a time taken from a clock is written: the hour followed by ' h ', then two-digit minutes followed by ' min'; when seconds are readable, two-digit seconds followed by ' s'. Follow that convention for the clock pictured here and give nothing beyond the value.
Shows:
8 h 01 min
